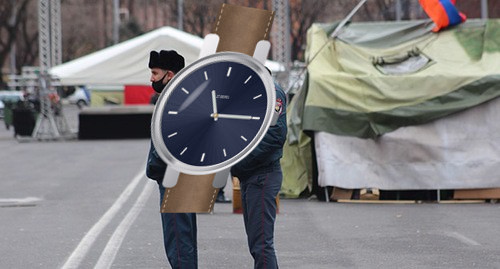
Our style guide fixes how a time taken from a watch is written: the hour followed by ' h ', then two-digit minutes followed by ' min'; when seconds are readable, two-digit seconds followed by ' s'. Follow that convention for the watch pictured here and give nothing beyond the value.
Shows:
11 h 15 min
